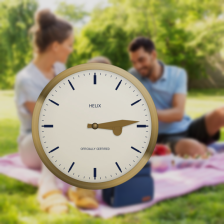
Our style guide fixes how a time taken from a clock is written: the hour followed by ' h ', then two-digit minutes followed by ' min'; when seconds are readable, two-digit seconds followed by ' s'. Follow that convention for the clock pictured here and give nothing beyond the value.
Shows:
3 h 14 min
